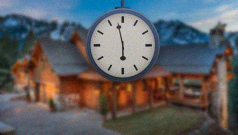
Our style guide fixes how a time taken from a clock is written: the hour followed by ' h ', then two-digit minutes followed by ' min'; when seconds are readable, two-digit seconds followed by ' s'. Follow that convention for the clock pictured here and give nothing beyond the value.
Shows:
5 h 58 min
